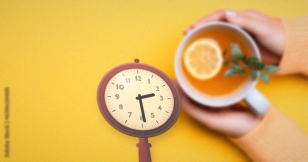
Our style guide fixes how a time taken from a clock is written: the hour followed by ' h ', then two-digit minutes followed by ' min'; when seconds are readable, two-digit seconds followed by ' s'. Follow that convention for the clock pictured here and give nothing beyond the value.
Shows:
2 h 29 min
